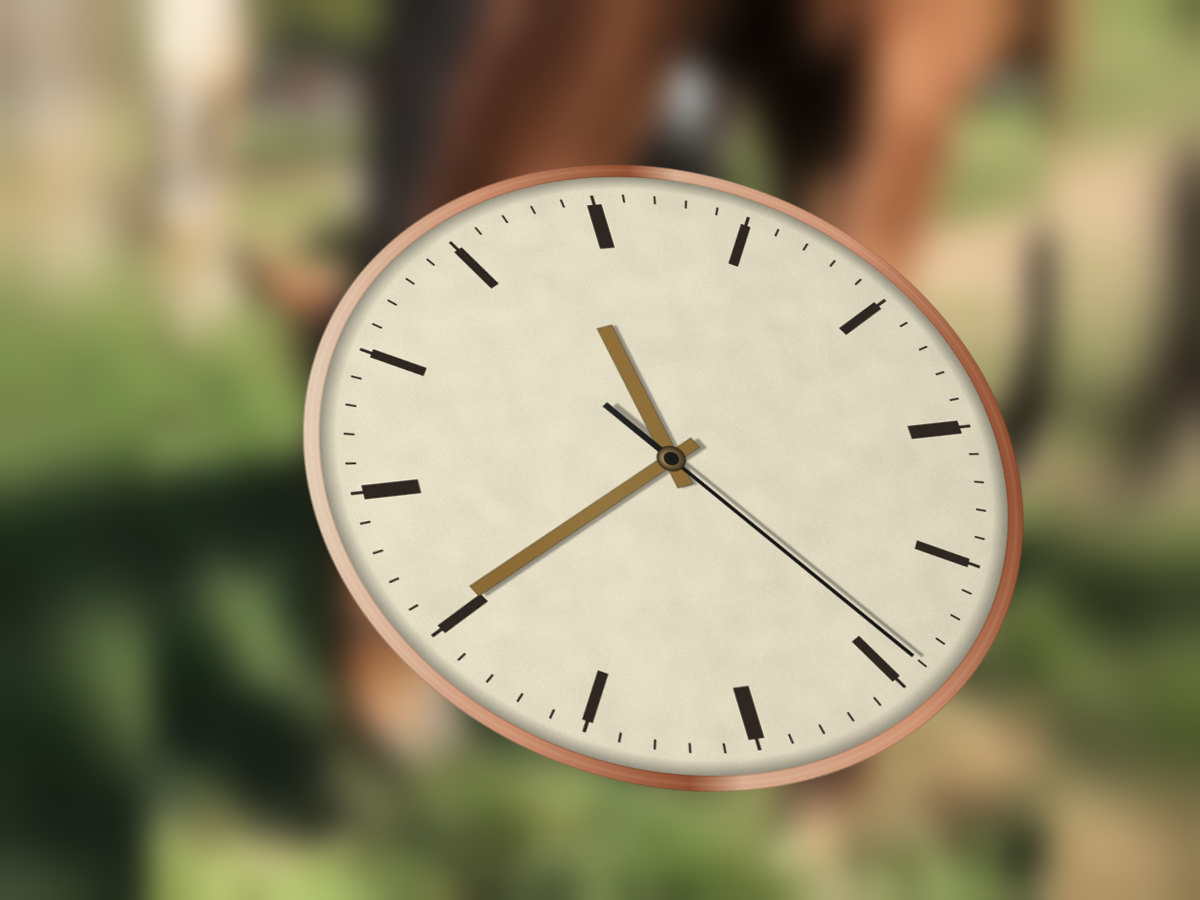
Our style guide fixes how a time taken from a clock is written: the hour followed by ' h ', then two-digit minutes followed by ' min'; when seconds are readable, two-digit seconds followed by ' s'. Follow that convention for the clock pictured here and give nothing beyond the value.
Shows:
11 h 40 min 24 s
